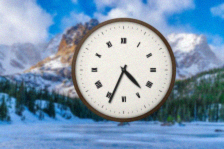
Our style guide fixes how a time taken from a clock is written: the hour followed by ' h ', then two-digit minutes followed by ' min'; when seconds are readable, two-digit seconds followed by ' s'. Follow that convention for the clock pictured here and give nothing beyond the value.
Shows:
4 h 34 min
